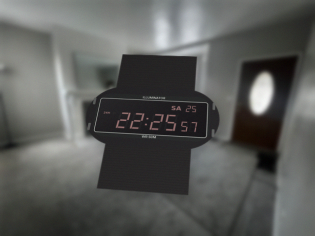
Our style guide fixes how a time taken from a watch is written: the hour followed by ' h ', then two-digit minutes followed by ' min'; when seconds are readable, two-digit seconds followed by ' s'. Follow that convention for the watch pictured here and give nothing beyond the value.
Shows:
22 h 25 min 57 s
